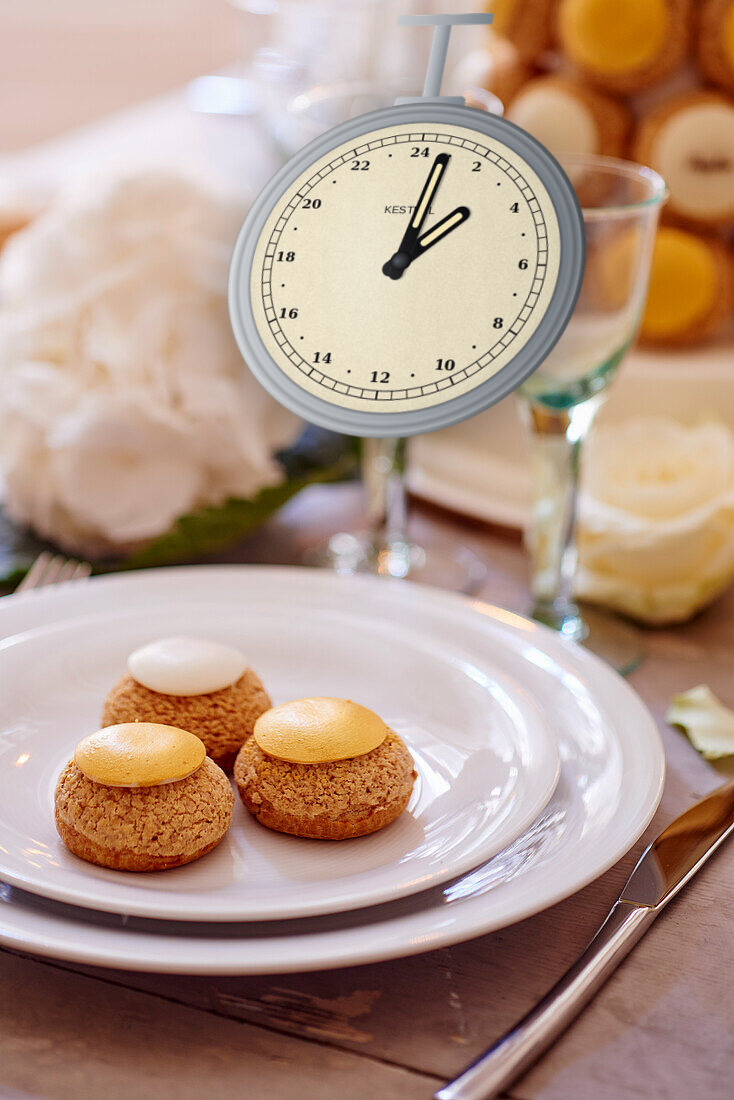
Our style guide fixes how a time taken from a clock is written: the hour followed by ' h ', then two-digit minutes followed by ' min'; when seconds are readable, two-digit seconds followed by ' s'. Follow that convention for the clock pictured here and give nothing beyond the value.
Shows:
3 h 02 min
